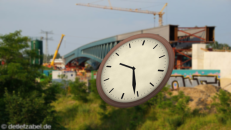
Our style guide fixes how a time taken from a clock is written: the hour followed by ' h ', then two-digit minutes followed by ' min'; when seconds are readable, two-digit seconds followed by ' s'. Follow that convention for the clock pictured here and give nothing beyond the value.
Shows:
9 h 26 min
